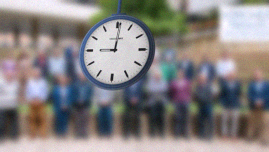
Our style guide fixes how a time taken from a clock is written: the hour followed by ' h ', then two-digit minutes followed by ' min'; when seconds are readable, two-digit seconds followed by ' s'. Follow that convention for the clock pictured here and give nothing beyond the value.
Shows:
9 h 01 min
